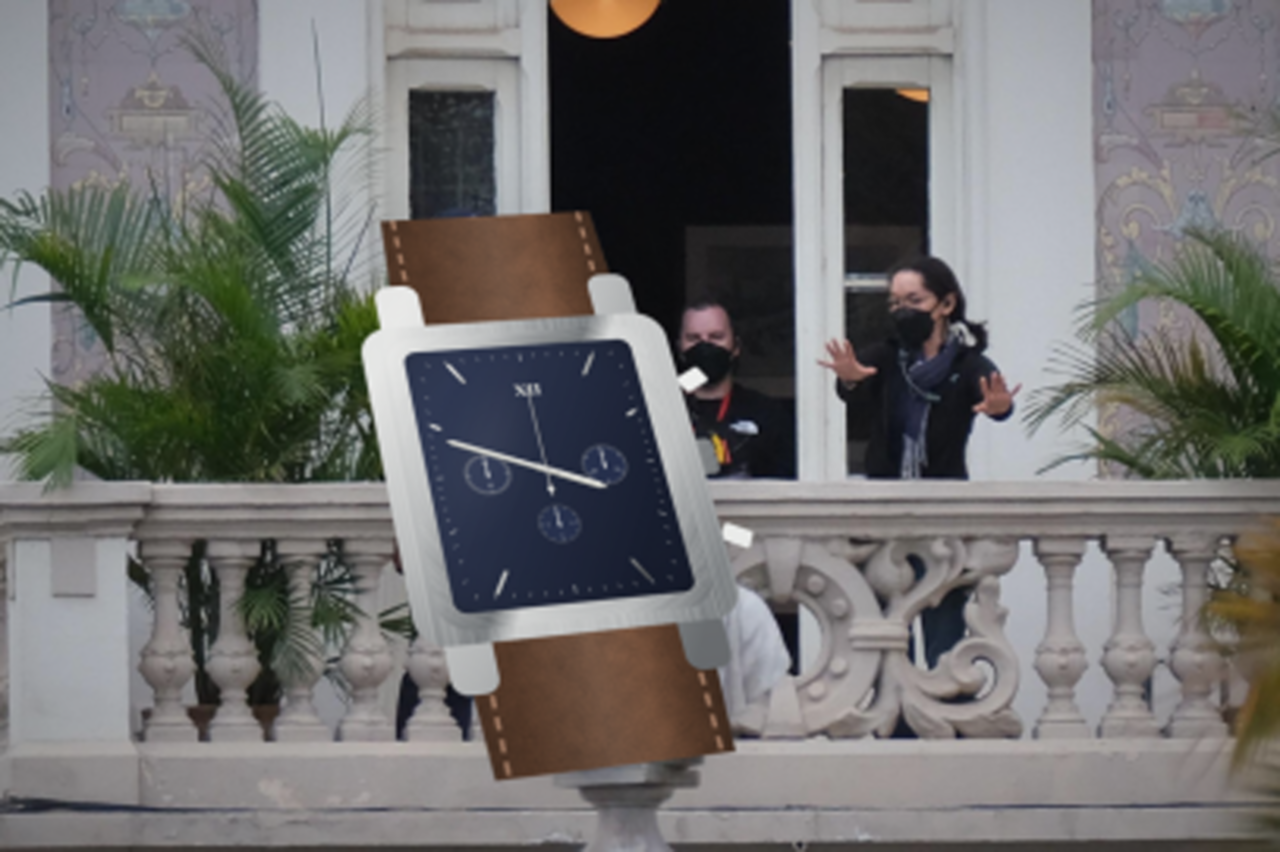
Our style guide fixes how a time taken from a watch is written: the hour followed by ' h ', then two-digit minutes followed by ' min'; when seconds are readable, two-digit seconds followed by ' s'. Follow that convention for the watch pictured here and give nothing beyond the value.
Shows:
3 h 49 min
